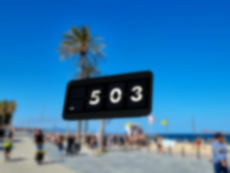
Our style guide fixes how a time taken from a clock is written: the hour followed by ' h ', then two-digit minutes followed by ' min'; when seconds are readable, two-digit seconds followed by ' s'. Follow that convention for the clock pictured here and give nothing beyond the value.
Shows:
5 h 03 min
